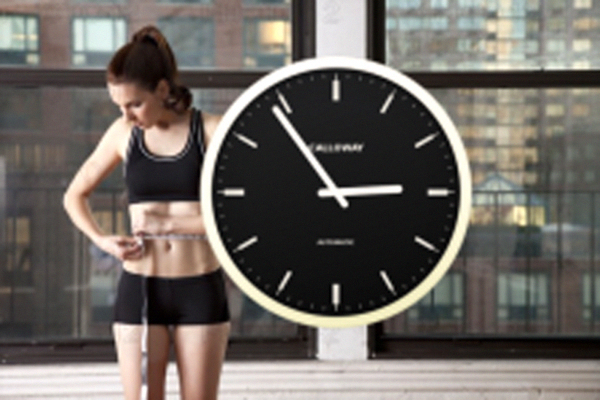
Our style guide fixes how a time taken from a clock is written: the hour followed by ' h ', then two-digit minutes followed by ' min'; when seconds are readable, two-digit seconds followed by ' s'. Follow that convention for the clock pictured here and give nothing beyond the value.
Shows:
2 h 54 min
